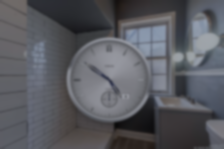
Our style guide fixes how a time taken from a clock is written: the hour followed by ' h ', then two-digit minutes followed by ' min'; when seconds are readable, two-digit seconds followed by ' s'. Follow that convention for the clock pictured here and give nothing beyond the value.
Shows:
4 h 51 min
